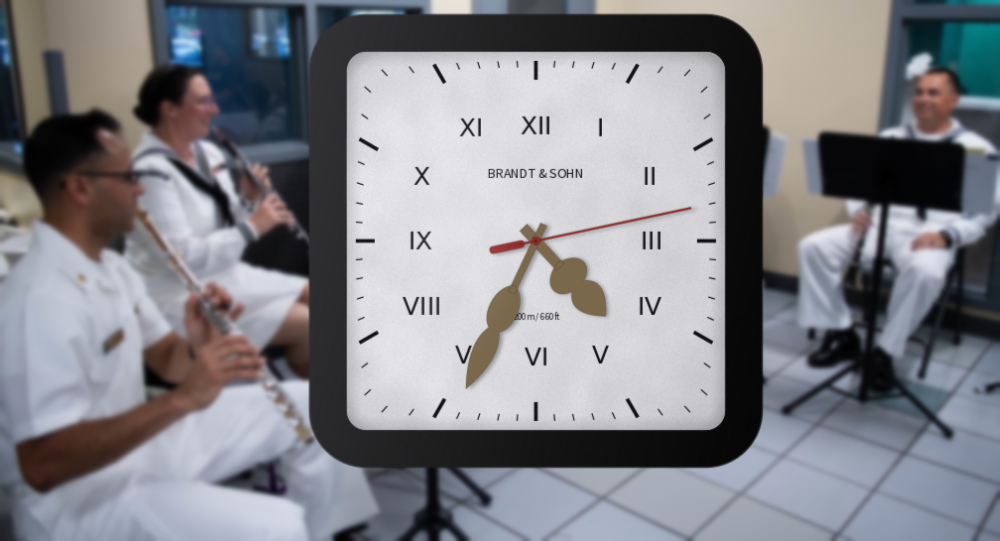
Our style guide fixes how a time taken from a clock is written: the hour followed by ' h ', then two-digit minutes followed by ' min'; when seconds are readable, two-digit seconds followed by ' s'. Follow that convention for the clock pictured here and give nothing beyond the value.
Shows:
4 h 34 min 13 s
